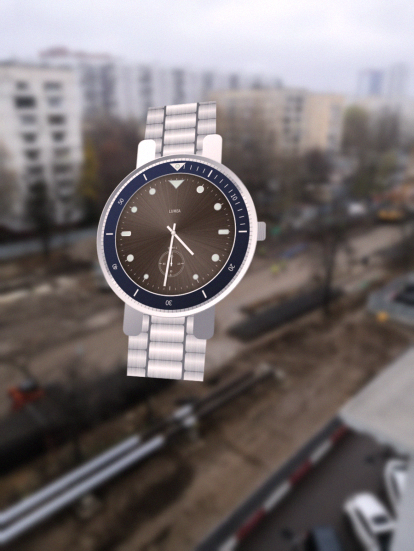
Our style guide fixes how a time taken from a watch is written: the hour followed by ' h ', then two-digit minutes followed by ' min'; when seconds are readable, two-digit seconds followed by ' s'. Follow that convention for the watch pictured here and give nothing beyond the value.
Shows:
4 h 31 min
